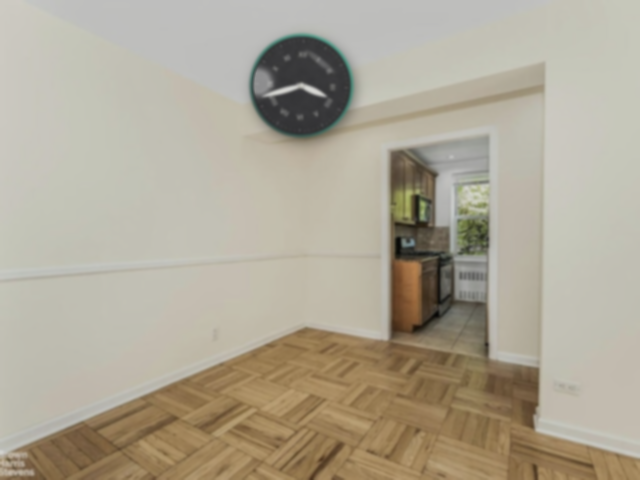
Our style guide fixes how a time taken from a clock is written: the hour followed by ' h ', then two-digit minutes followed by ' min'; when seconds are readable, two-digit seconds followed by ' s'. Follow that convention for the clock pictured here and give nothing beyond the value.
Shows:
3 h 42 min
